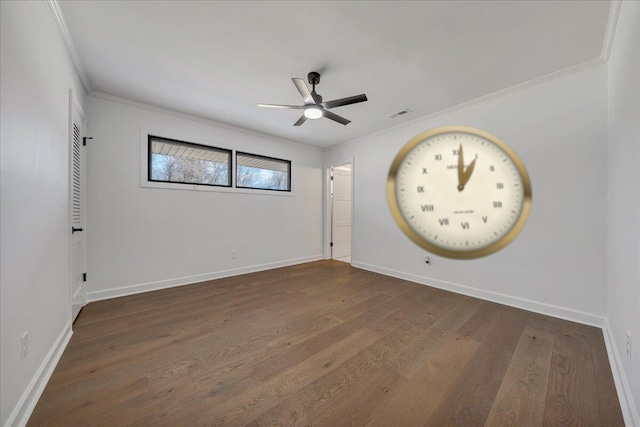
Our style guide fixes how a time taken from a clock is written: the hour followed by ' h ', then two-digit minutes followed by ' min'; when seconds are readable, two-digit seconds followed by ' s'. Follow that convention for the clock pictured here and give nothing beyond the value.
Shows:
1 h 01 min
